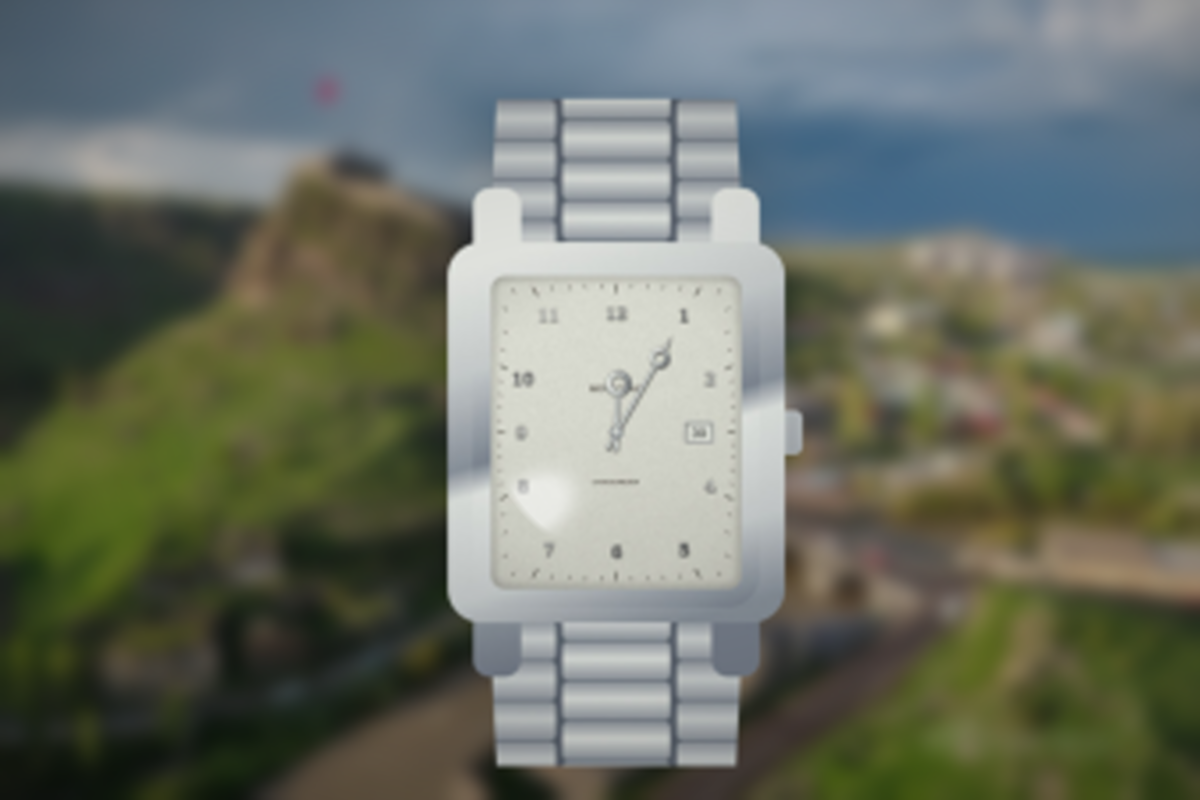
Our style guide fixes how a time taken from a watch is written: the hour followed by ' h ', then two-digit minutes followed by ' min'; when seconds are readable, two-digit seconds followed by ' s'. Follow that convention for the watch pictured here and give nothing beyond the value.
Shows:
12 h 05 min
